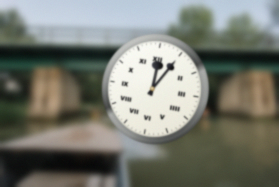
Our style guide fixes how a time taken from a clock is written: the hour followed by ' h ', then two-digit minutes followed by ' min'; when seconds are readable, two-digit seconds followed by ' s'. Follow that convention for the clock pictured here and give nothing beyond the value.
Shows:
12 h 05 min
